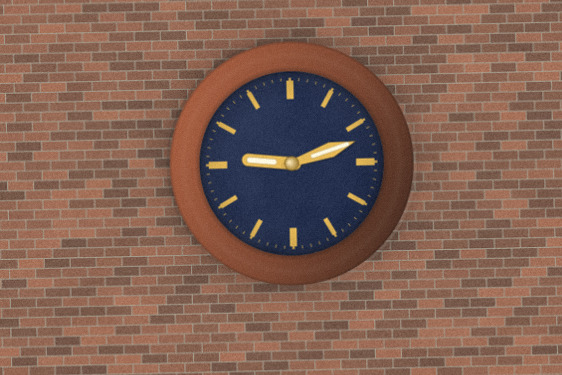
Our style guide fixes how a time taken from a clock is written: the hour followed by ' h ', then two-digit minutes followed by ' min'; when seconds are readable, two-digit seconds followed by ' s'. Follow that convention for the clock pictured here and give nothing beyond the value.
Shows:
9 h 12 min
